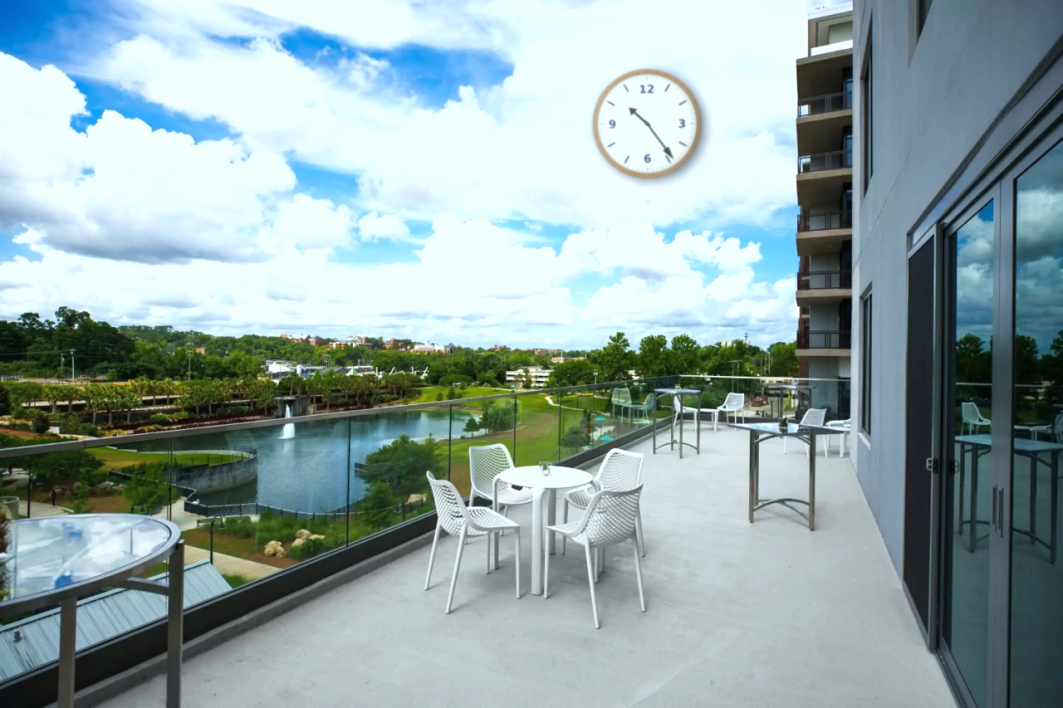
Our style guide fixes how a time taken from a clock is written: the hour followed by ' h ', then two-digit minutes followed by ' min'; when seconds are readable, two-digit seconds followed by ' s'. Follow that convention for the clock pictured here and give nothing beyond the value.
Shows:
10 h 24 min
